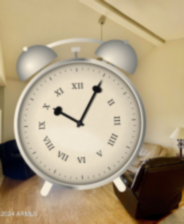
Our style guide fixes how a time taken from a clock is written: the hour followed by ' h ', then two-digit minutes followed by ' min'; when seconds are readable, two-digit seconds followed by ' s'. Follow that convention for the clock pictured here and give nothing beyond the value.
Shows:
10 h 05 min
